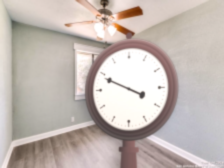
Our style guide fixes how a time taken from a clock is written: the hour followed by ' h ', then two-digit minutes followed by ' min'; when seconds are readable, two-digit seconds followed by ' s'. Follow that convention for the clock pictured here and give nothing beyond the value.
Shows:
3 h 49 min
